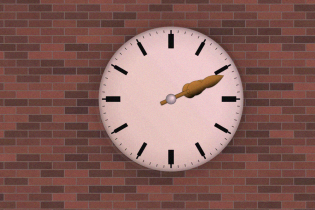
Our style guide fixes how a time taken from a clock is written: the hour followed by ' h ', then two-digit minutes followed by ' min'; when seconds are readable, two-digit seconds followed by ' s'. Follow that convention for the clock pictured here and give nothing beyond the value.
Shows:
2 h 11 min
